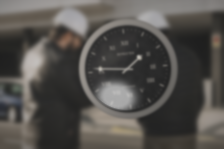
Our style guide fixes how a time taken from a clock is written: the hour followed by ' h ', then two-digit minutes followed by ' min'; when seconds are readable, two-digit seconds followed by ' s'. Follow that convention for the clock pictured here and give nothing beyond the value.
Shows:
1 h 46 min
